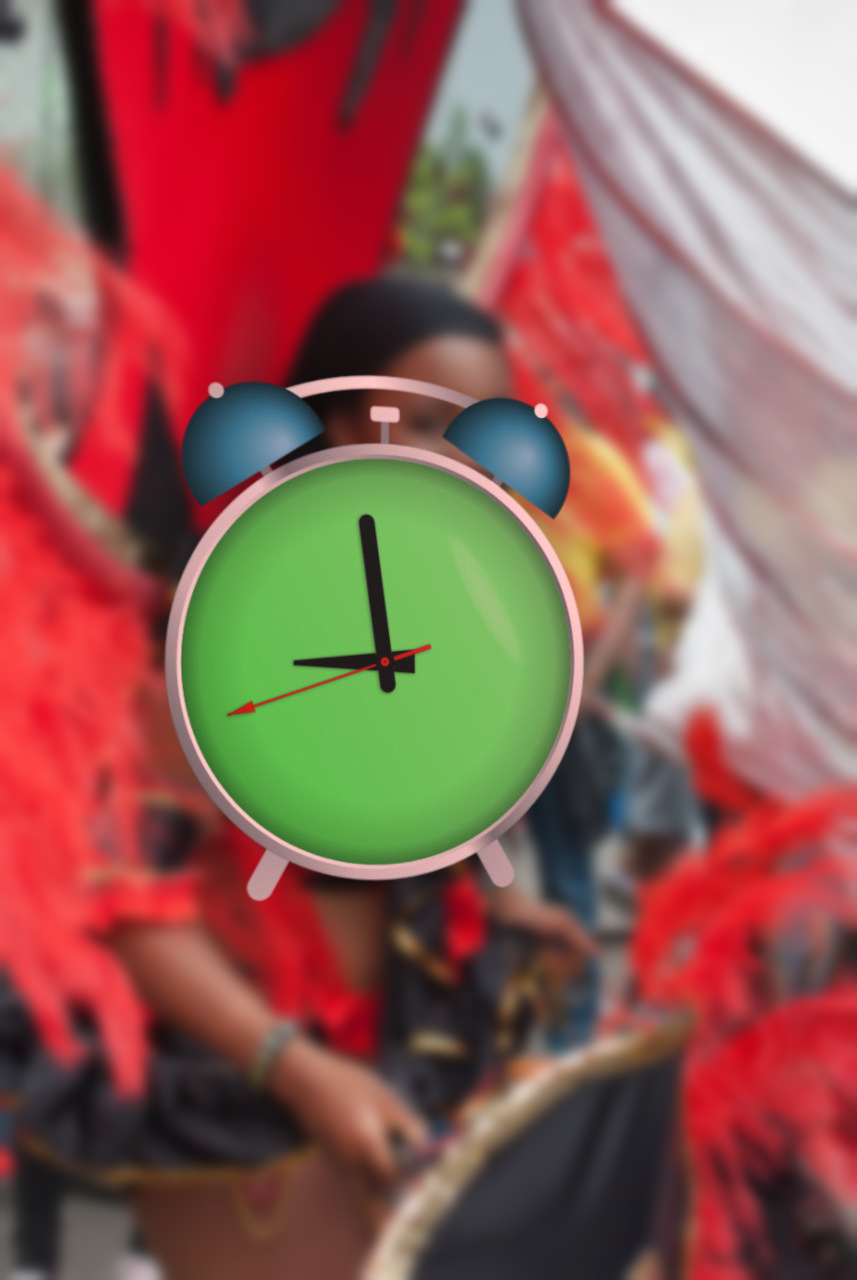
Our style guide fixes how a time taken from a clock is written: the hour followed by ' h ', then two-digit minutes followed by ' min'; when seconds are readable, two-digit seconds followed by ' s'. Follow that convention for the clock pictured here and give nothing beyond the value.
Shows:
8 h 58 min 42 s
